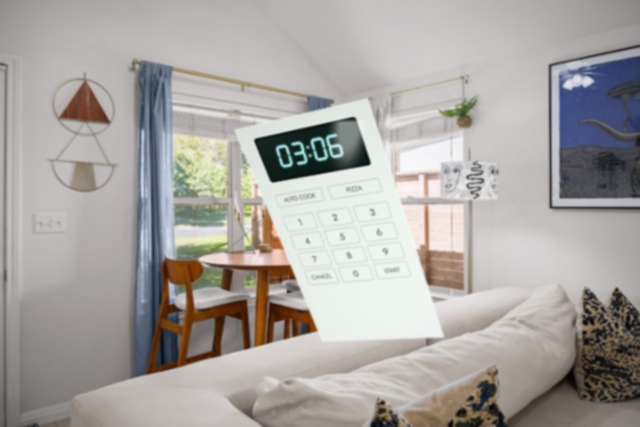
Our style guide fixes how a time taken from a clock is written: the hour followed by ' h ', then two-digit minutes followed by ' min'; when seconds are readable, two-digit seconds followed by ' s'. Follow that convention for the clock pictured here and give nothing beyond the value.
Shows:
3 h 06 min
